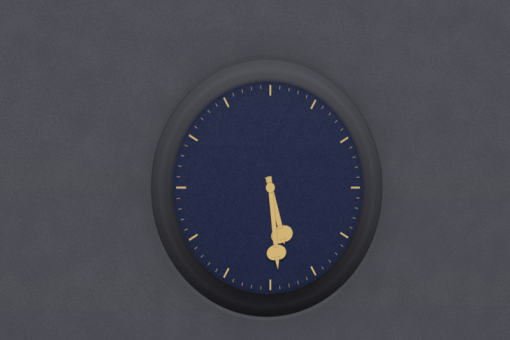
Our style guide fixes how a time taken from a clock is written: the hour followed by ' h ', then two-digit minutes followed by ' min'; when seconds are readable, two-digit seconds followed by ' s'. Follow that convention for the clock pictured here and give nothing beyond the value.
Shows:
5 h 29 min
